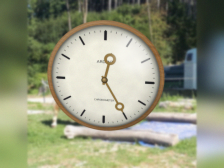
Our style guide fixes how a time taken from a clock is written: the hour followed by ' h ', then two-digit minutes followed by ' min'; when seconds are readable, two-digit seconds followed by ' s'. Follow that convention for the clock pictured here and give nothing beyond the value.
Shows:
12 h 25 min
